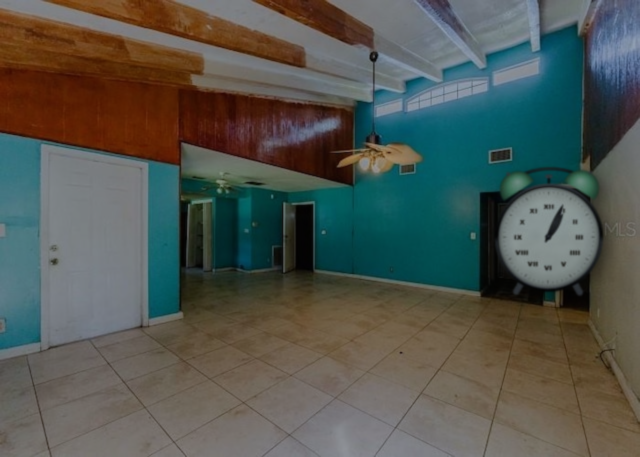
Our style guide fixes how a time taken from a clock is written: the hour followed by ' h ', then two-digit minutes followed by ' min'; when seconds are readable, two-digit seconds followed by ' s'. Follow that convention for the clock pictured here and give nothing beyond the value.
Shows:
1 h 04 min
